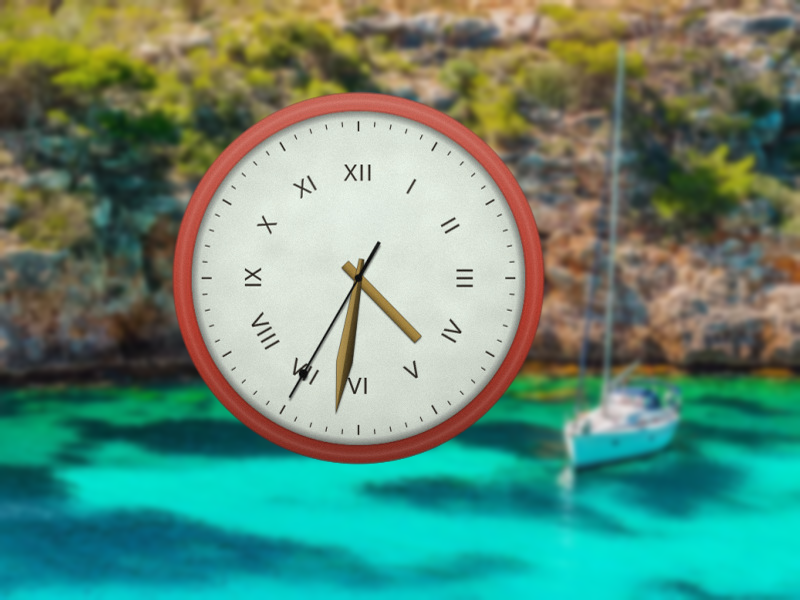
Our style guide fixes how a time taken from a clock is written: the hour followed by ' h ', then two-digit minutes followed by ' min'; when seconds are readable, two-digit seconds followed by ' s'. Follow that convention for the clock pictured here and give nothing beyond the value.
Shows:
4 h 31 min 35 s
